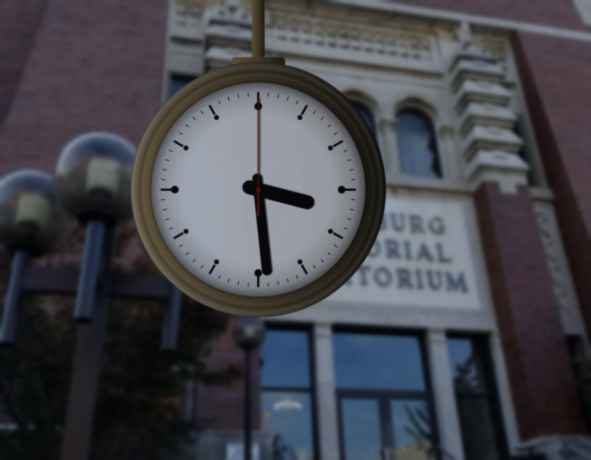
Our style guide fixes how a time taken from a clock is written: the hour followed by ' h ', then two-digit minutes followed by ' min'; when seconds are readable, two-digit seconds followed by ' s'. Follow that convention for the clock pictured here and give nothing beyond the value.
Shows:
3 h 29 min 00 s
